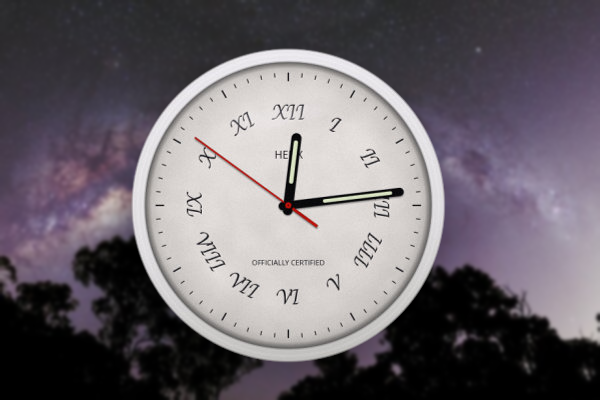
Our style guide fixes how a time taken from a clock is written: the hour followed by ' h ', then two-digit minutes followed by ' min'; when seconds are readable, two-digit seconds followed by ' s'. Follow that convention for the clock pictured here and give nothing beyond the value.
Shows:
12 h 13 min 51 s
